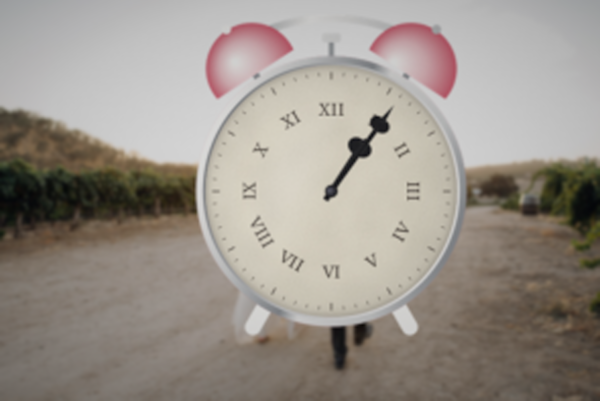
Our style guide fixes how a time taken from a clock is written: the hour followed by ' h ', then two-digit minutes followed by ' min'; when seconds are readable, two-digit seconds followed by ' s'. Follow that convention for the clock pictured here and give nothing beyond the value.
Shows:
1 h 06 min
